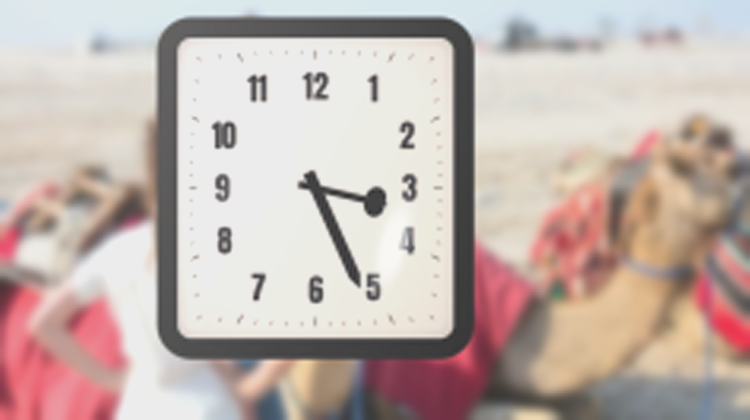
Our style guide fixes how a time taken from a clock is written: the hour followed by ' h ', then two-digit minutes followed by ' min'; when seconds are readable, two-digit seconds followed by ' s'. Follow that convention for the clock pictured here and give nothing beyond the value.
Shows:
3 h 26 min
